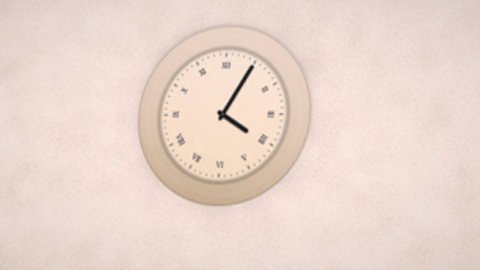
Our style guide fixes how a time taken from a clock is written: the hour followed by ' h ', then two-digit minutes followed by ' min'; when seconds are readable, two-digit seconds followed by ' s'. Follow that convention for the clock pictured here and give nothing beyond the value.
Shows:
4 h 05 min
